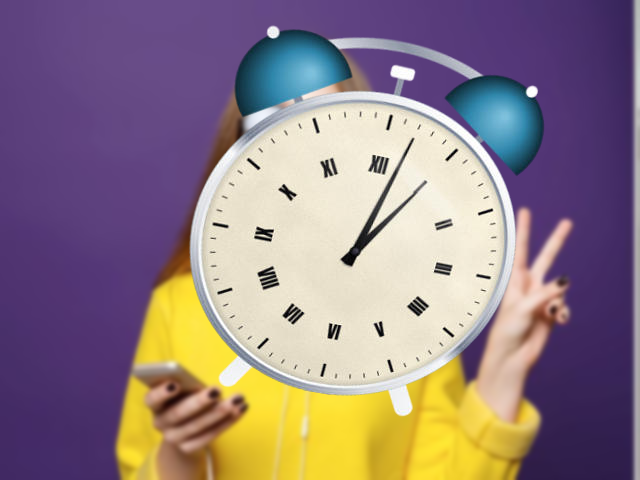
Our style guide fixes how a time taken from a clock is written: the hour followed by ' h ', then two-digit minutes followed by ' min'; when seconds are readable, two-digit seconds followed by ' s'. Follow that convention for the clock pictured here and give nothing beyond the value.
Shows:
1 h 02 min
